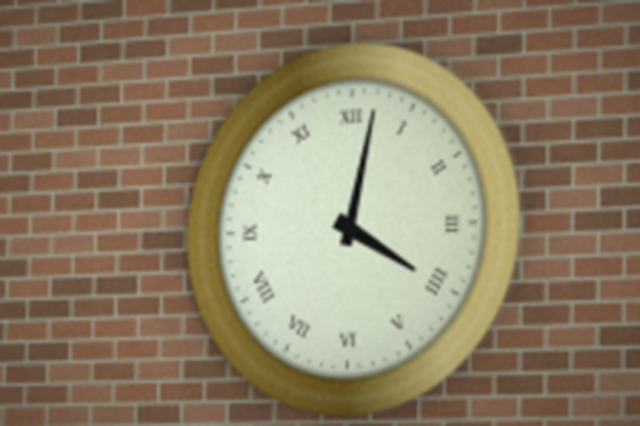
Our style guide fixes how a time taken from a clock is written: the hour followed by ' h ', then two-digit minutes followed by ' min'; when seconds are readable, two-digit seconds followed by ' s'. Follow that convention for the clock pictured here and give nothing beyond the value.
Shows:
4 h 02 min
